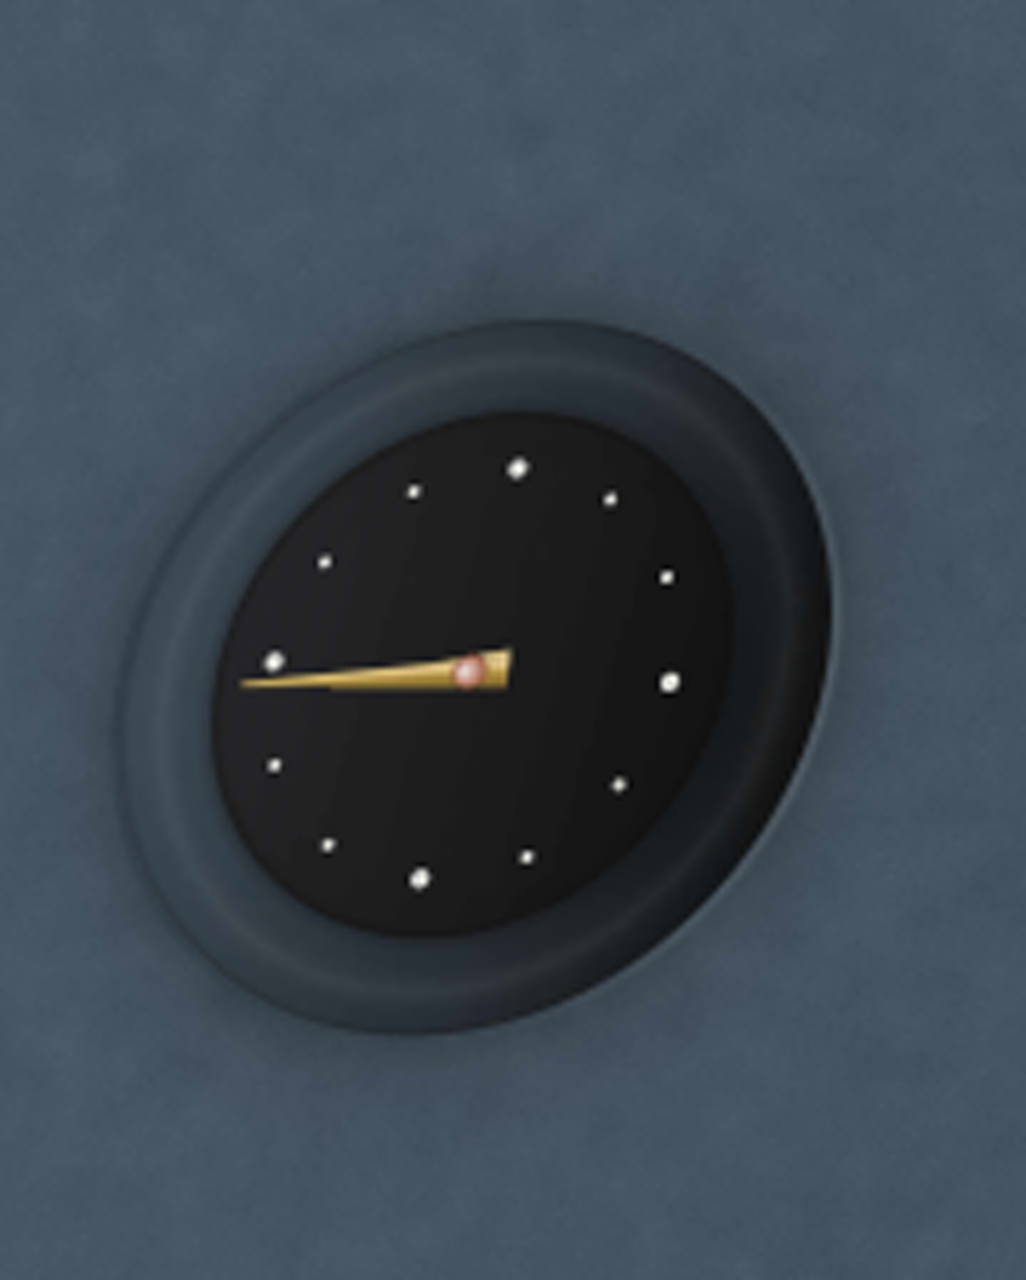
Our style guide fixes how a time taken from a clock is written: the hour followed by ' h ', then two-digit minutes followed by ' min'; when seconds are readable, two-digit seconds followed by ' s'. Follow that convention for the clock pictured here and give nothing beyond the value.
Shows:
8 h 44 min
